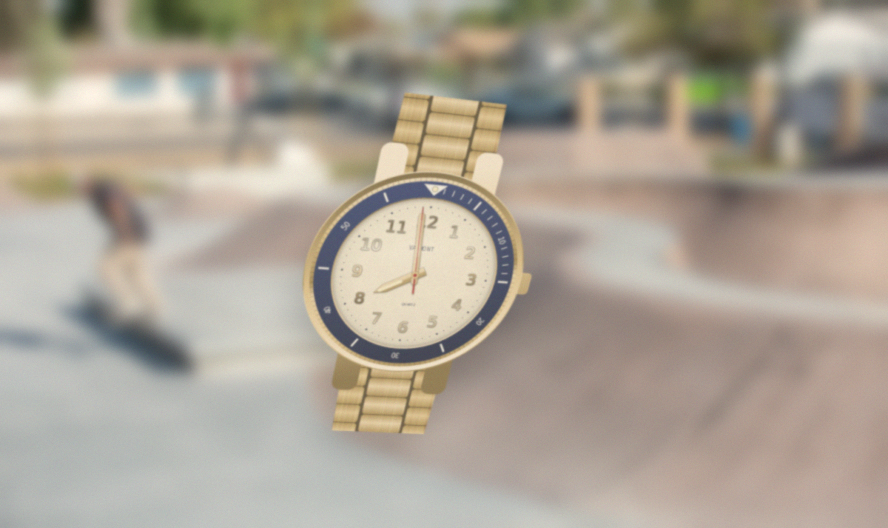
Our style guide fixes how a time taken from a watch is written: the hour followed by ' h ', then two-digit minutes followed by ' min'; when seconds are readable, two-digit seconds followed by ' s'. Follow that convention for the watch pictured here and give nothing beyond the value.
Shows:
7 h 58 min 59 s
